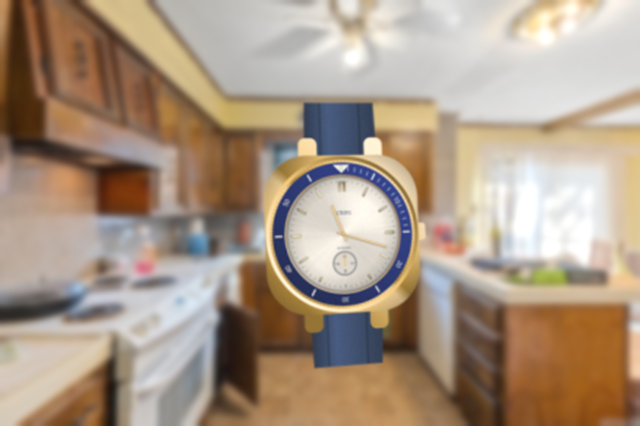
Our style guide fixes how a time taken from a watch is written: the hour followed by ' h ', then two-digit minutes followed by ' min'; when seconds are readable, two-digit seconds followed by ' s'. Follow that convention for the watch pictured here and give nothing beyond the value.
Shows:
11 h 18 min
